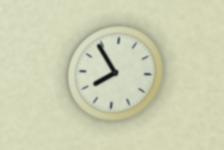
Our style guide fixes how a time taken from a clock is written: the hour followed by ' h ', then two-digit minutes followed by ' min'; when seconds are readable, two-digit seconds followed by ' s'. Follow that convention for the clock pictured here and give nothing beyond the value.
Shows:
7 h 54 min
